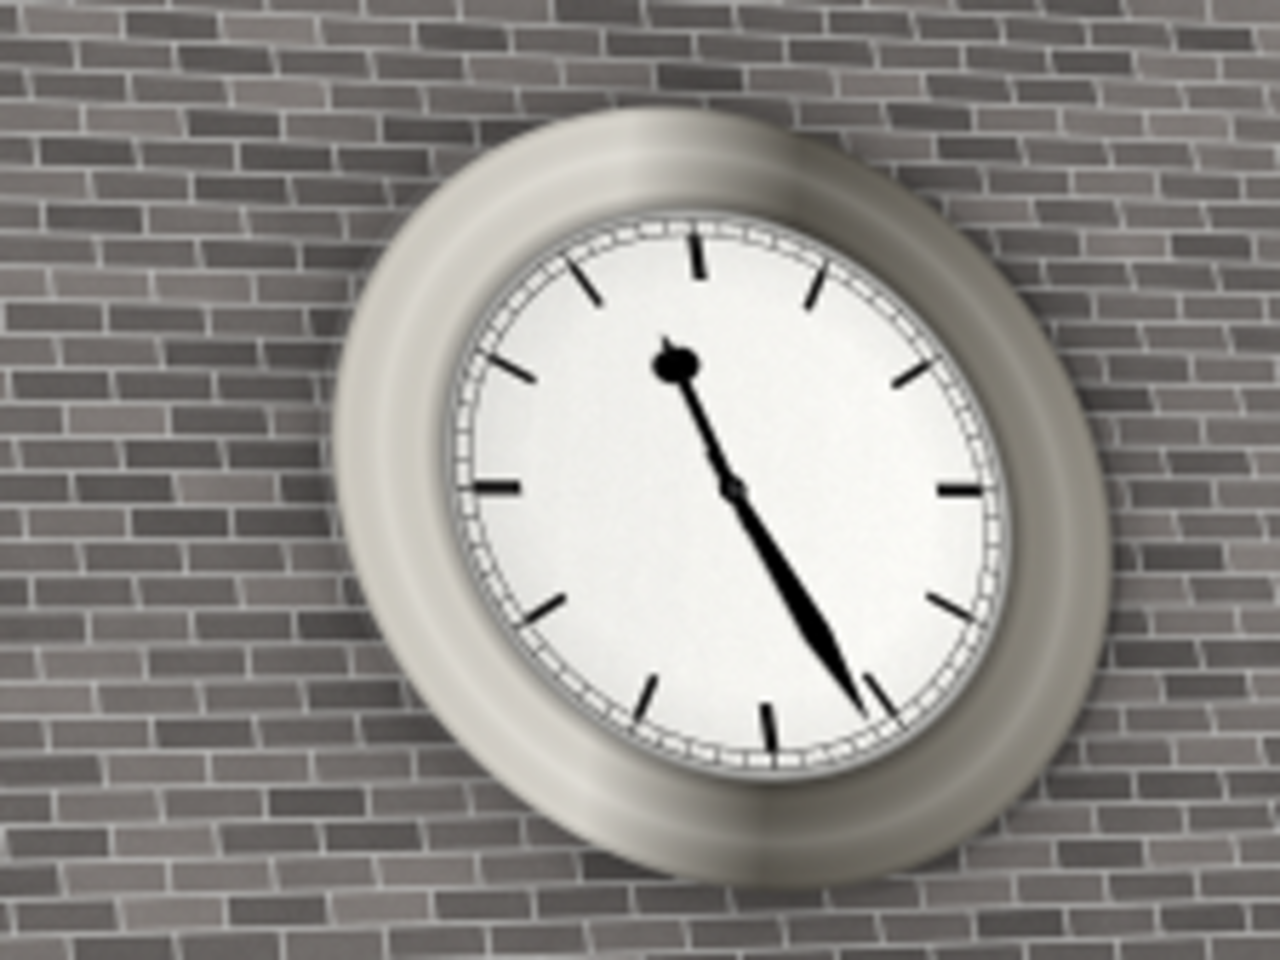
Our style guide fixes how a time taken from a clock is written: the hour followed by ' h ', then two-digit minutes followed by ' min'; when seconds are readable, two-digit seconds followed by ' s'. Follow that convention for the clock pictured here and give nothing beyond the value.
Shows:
11 h 26 min
